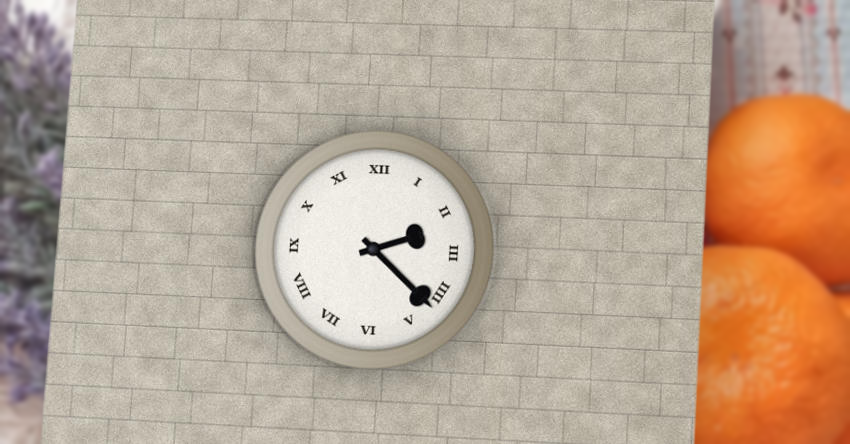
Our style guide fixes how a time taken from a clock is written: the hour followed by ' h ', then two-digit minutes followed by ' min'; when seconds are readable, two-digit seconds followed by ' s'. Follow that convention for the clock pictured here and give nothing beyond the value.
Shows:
2 h 22 min
